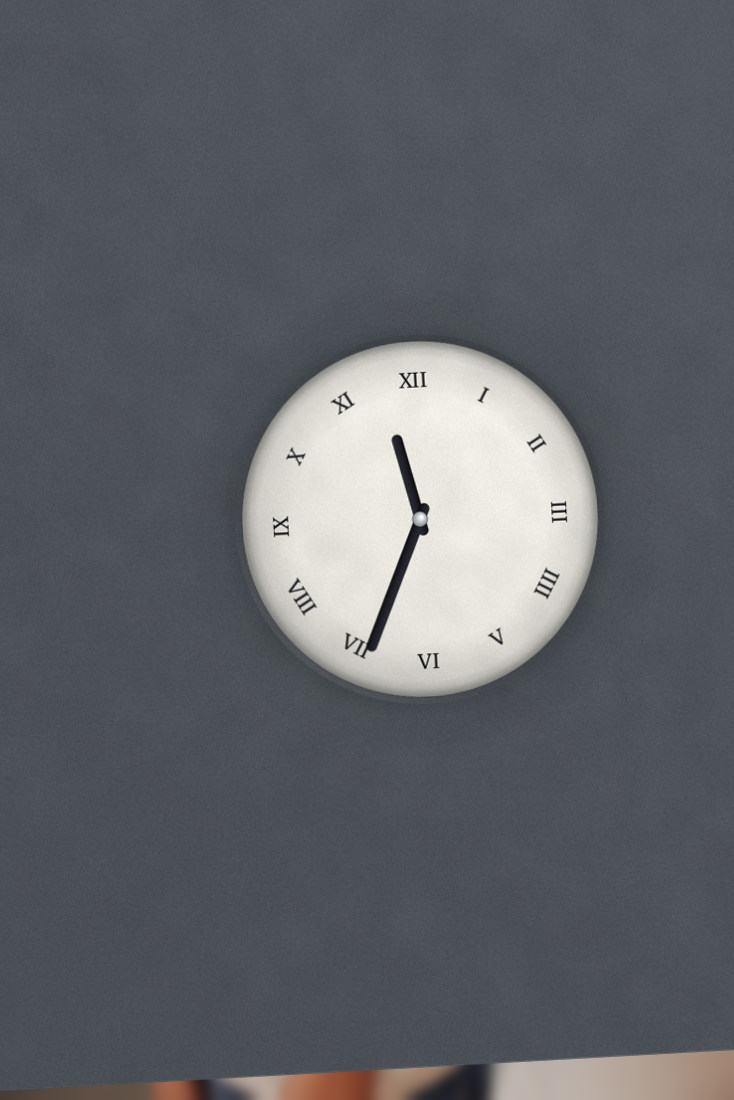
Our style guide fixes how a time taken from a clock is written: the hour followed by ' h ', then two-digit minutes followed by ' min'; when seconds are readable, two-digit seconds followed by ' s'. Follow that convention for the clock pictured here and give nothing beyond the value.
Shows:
11 h 34 min
